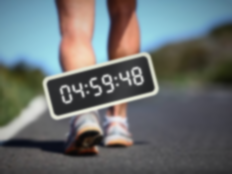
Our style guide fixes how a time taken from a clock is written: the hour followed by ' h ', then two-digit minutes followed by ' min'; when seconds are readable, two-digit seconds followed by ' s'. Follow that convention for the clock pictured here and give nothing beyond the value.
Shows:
4 h 59 min 48 s
